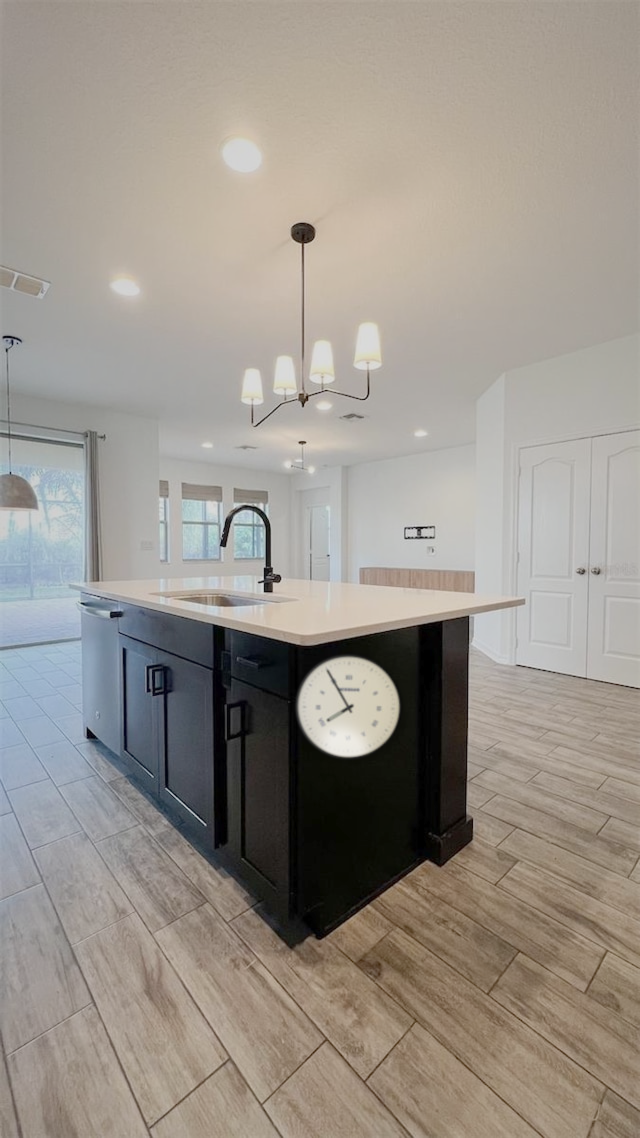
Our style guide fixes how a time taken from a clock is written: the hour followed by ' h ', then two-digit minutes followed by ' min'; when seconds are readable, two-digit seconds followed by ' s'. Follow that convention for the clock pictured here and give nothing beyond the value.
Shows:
7 h 55 min
